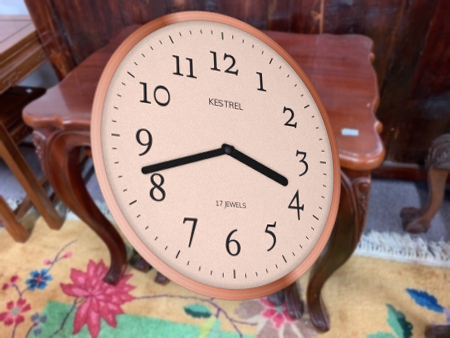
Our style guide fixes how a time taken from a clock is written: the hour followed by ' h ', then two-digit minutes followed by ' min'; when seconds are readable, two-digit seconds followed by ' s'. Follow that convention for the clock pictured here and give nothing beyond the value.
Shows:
3 h 42 min
